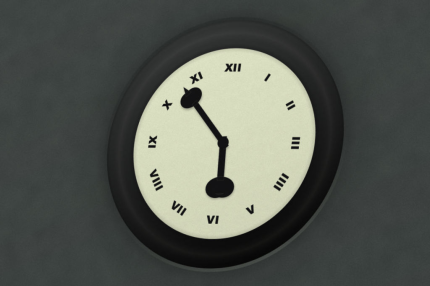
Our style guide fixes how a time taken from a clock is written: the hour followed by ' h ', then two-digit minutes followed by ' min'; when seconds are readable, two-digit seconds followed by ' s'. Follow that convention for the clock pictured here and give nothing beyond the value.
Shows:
5 h 53 min
